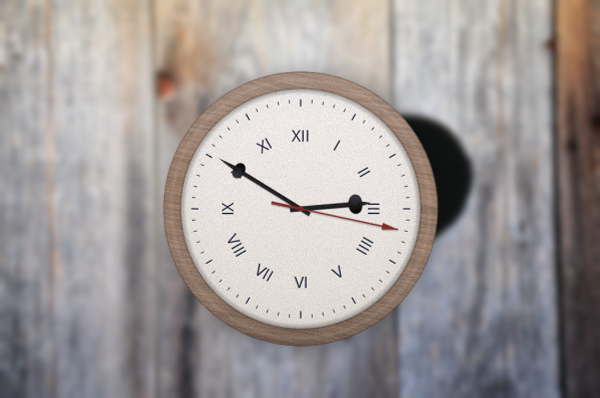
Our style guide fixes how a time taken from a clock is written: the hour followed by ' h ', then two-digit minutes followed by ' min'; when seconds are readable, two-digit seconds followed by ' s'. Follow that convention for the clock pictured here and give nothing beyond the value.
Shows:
2 h 50 min 17 s
